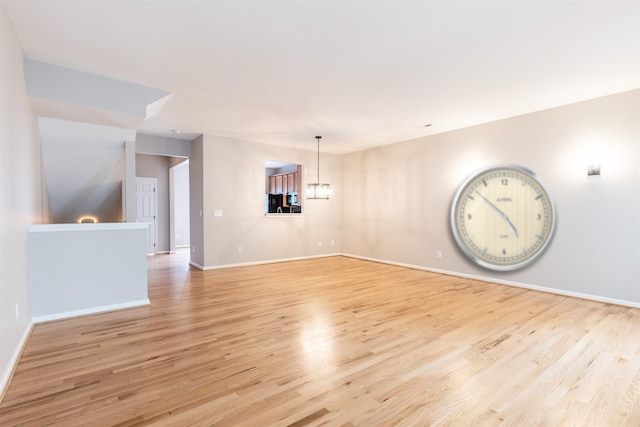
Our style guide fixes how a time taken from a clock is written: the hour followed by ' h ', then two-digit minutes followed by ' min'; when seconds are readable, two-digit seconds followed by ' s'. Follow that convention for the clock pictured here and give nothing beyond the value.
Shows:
4 h 52 min
